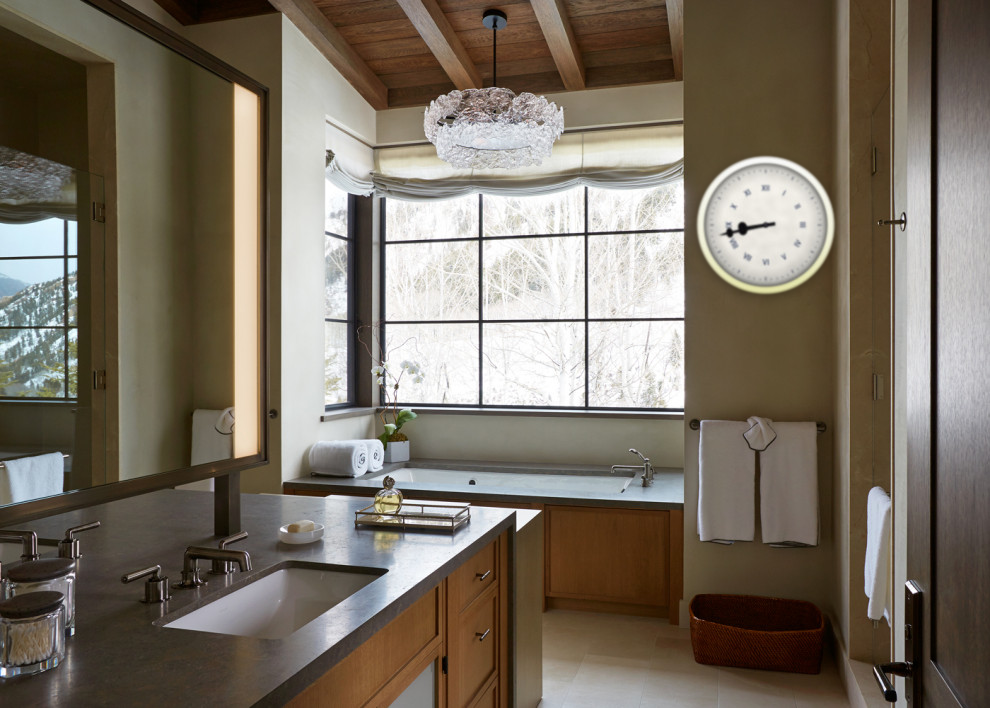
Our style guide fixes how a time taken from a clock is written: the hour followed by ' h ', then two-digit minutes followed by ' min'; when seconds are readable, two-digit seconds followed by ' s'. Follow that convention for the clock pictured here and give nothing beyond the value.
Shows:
8 h 43 min
